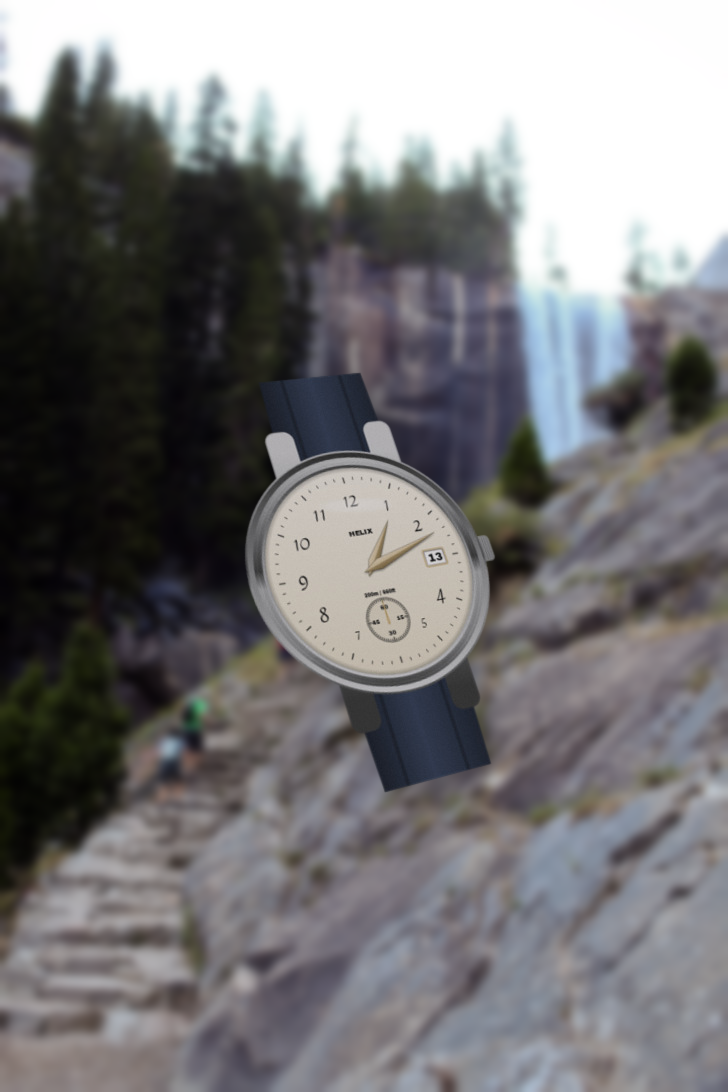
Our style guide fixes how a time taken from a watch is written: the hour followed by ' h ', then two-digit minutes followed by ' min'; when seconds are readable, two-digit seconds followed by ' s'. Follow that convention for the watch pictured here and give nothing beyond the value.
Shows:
1 h 12 min
